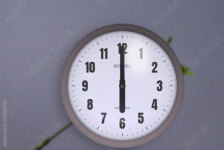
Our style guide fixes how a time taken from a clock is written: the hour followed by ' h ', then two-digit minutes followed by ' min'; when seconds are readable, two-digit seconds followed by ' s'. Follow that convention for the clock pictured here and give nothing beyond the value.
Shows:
6 h 00 min
